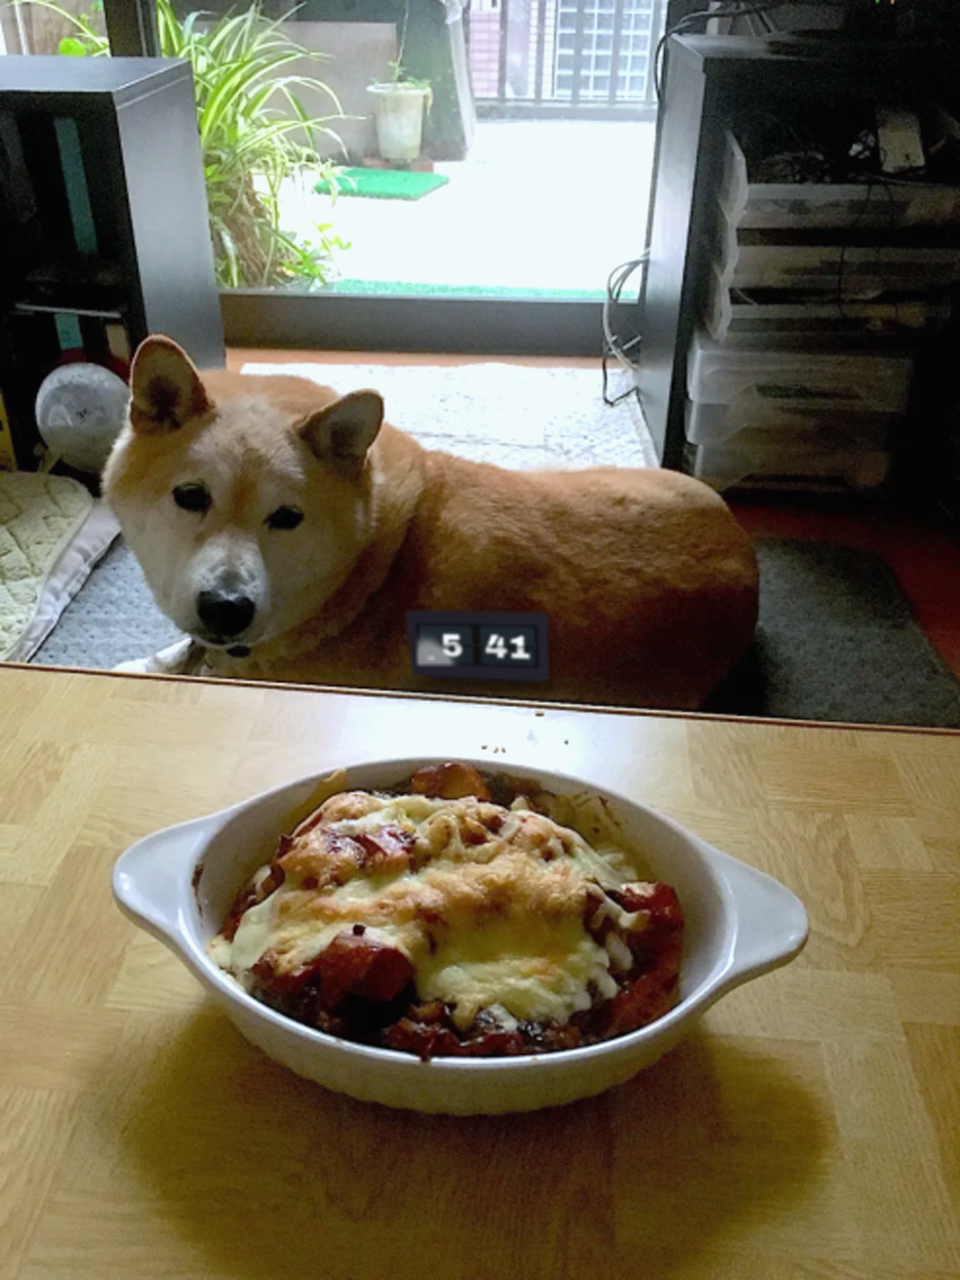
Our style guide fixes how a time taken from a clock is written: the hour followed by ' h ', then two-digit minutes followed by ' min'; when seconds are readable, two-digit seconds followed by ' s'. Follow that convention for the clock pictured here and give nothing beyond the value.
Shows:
5 h 41 min
